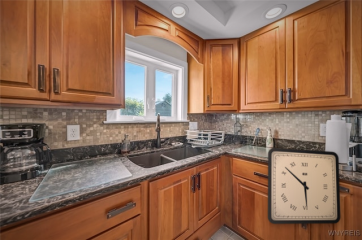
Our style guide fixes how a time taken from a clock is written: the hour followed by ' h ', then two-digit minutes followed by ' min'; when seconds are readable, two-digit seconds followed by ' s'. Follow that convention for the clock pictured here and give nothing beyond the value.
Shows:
5 h 52 min
